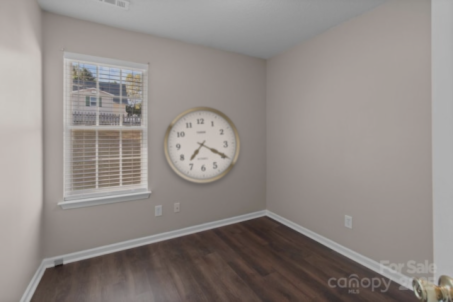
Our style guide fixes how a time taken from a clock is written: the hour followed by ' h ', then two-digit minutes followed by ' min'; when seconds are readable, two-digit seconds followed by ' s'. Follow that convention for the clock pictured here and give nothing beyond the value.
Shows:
7 h 20 min
